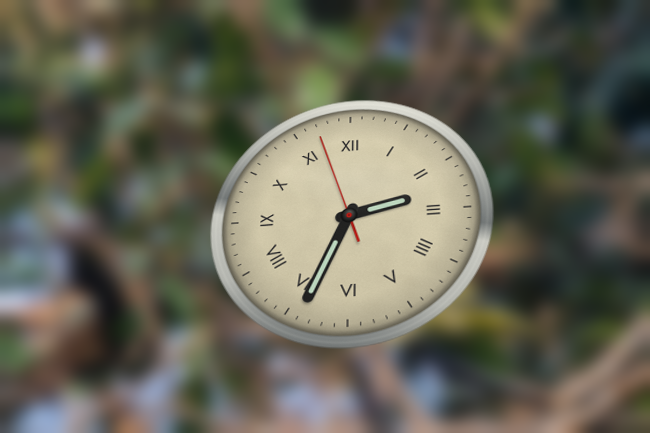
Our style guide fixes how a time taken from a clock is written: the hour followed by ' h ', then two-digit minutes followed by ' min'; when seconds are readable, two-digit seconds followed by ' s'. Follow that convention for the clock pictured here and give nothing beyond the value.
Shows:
2 h 33 min 57 s
